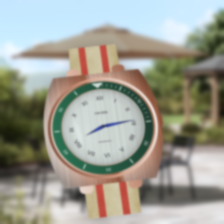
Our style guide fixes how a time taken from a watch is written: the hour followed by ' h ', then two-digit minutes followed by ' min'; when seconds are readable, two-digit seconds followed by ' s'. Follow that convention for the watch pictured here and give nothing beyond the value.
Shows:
8 h 14 min
